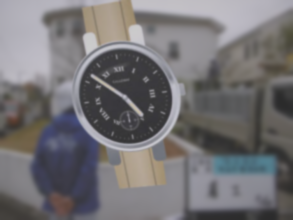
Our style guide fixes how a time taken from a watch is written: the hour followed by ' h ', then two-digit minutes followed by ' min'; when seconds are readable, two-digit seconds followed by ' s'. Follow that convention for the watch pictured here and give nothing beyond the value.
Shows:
4 h 52 min
